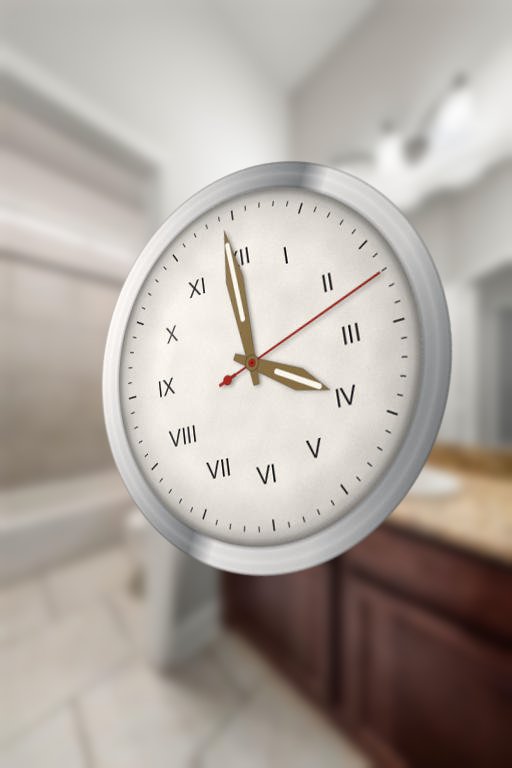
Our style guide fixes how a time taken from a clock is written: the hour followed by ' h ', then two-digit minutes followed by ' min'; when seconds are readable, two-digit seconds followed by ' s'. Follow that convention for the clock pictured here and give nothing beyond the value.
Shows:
3 h 59 min 12 s
